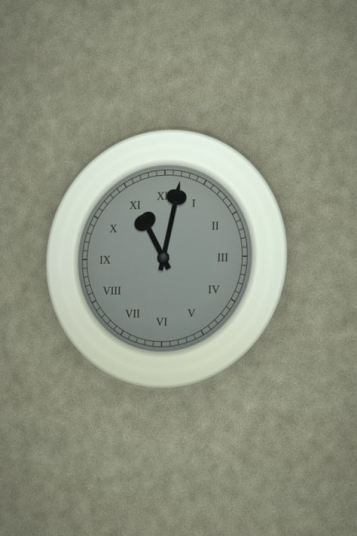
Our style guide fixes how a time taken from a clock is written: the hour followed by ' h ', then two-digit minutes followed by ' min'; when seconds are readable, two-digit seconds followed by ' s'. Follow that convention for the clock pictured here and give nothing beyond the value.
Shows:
11 h 02 min
